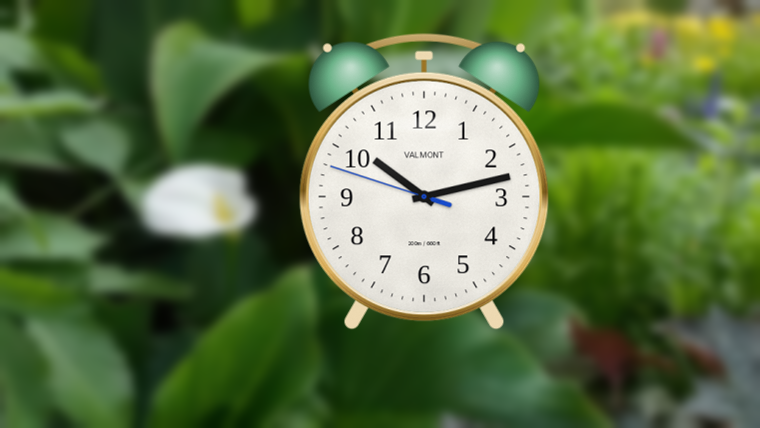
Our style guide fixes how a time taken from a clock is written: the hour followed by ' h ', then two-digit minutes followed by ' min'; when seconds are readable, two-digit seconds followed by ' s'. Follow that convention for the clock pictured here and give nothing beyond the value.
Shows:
10 h 12 min 48 s
